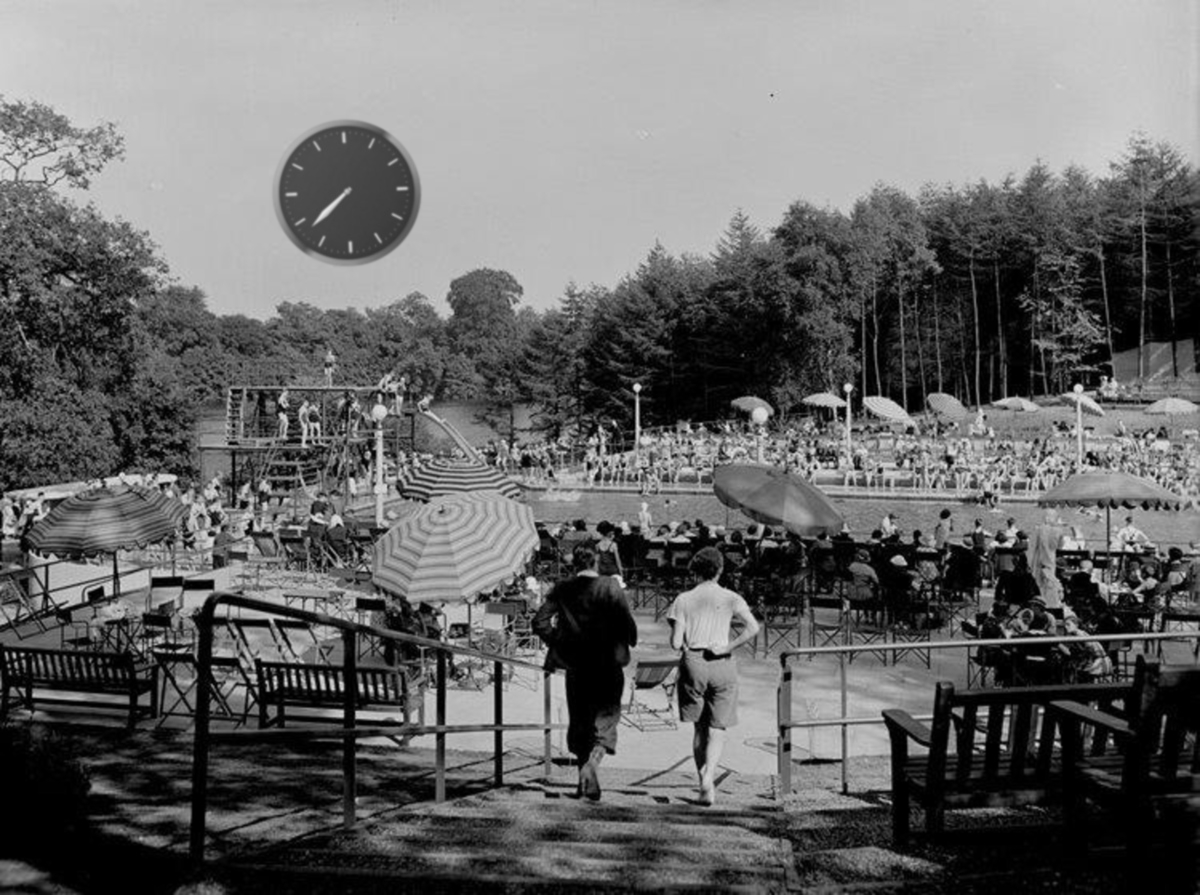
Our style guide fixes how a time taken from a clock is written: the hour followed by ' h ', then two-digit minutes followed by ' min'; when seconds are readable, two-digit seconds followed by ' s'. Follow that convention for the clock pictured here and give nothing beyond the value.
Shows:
7 h 38 min
